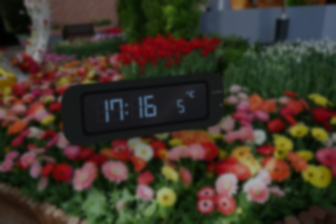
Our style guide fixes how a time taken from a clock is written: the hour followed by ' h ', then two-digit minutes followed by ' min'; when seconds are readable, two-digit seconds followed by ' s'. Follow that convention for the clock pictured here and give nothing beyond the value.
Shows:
17 h 16 min
